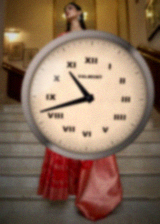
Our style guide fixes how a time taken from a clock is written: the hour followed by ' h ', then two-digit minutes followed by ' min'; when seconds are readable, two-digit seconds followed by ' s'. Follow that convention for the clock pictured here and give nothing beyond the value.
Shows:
10 h 42 min
